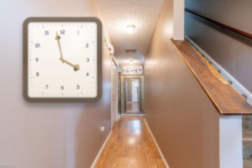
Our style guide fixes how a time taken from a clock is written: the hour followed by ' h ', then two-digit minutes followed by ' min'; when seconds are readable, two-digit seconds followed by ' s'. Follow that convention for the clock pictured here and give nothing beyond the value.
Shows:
3 h 58 min
